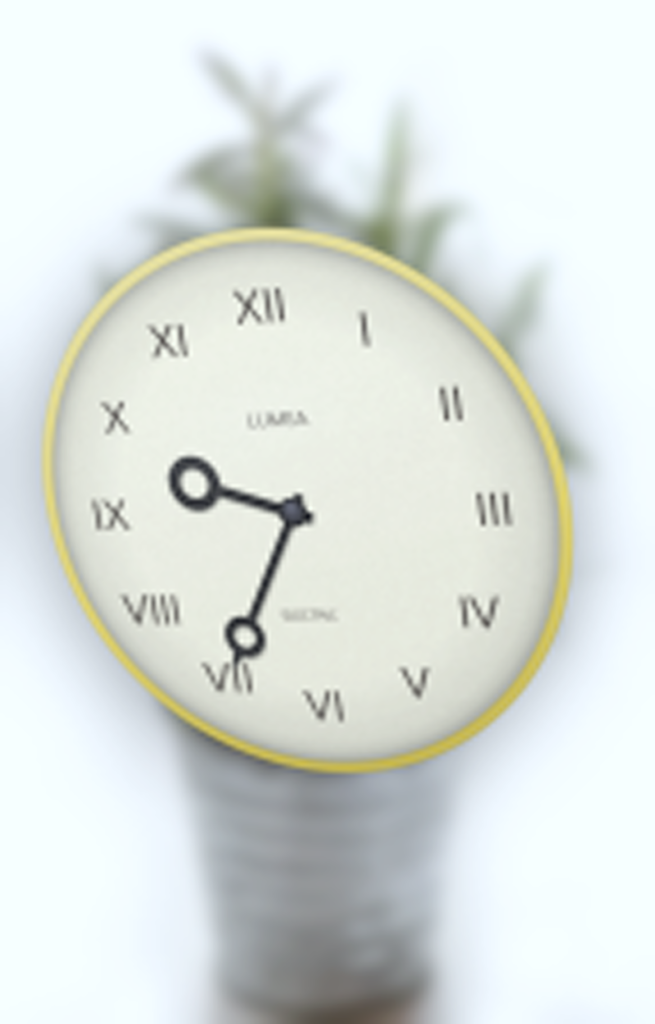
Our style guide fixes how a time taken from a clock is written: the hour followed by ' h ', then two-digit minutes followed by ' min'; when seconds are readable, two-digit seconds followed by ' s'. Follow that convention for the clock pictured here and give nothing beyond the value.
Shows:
9 h 35 min
